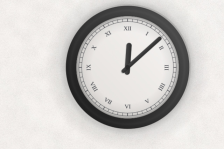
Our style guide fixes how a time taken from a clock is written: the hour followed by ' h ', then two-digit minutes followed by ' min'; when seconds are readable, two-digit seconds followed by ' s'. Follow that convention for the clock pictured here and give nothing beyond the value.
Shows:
12 h 08 min
